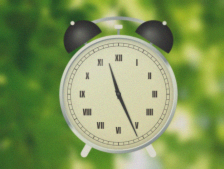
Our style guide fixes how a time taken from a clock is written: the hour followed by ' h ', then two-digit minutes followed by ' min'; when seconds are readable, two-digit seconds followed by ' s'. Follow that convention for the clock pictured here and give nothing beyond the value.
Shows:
11 h 26 min
